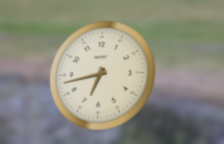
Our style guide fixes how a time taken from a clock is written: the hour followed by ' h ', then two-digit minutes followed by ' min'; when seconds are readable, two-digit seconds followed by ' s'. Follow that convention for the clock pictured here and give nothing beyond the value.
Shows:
6 h 43 min
